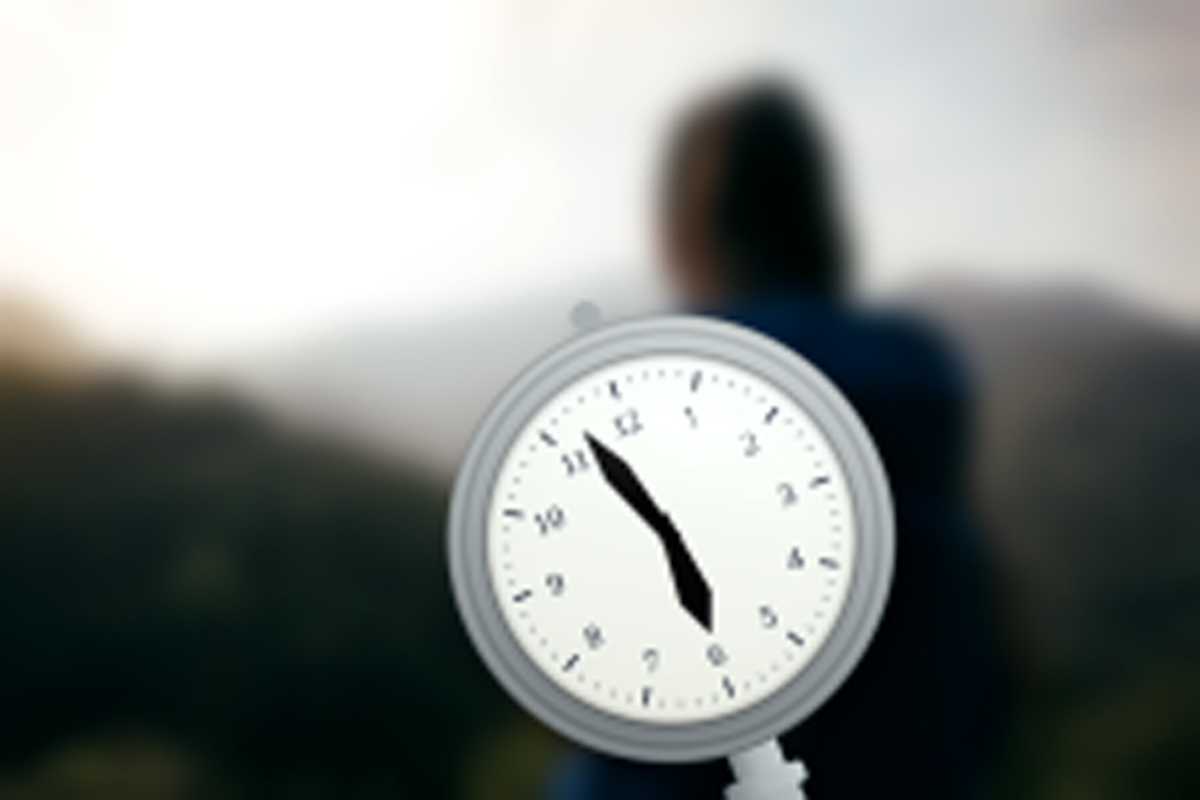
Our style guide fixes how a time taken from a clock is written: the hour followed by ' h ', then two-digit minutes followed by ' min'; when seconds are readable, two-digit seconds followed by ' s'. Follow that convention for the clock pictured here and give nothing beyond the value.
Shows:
5 h 57 min
